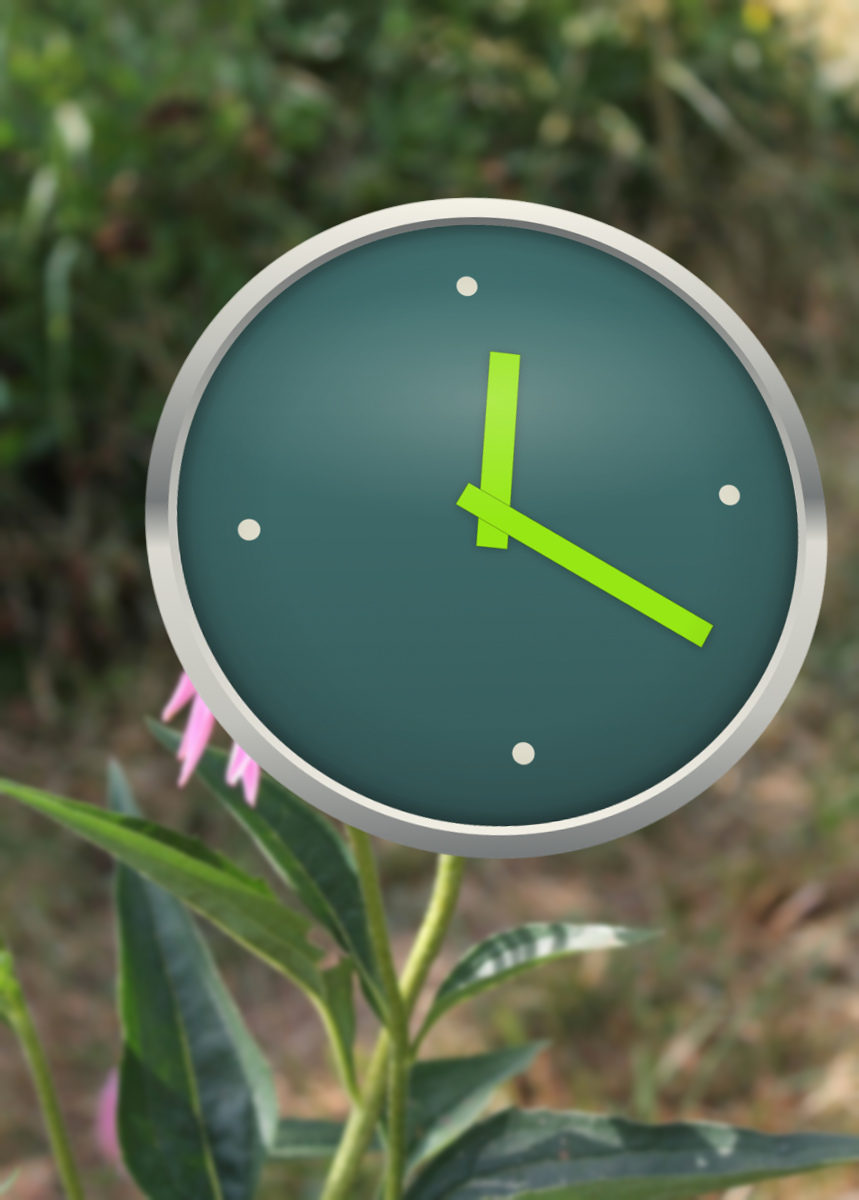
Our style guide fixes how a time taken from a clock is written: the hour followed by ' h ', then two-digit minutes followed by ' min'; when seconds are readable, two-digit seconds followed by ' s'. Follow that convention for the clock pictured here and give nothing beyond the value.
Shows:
12 h 21 min
